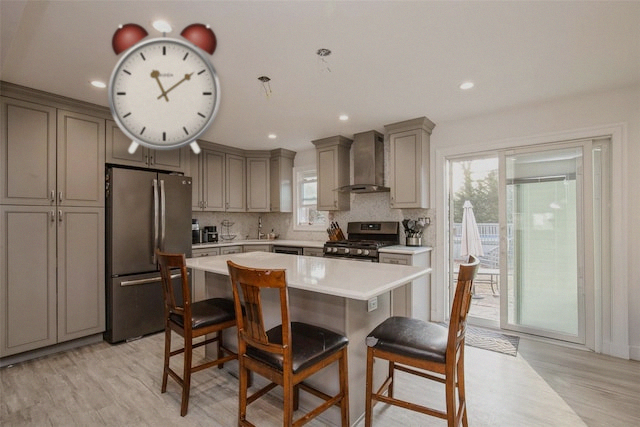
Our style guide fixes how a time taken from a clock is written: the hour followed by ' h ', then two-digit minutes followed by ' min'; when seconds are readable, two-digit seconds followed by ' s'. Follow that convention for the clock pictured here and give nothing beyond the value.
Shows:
11 h 09 min
